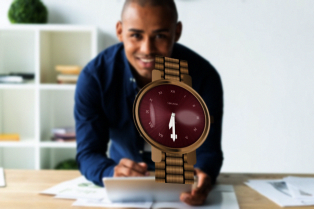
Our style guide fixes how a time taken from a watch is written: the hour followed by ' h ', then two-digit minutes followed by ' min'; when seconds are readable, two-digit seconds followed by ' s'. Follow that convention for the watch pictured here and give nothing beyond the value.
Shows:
6 h 30 min
